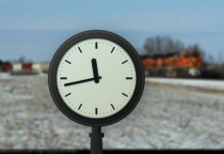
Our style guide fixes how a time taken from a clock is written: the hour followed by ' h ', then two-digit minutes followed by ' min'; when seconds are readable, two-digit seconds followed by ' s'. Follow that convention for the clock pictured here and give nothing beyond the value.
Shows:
11 h 43 min
